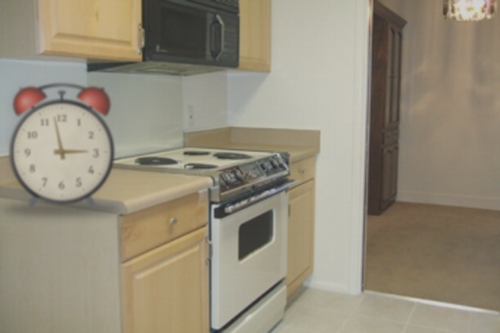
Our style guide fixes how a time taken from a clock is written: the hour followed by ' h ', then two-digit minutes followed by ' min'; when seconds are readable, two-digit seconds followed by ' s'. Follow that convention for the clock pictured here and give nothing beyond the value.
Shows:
2 h 58 min
